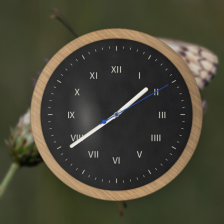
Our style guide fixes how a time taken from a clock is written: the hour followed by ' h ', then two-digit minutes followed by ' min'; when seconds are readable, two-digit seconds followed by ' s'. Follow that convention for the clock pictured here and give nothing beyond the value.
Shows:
1 h 39 min 10 s
